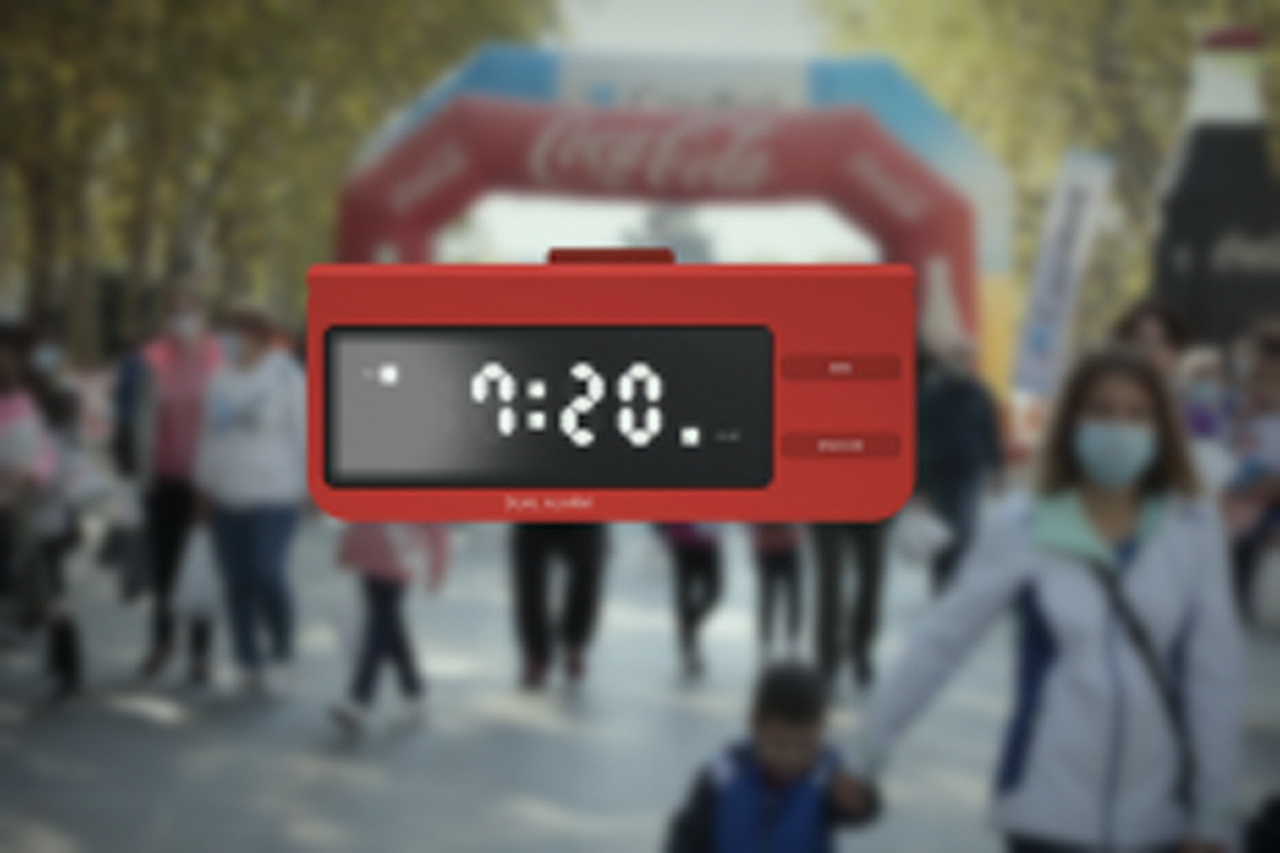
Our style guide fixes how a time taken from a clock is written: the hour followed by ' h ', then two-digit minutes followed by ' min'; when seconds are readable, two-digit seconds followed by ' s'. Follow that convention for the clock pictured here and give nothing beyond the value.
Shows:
7 h 20 min
